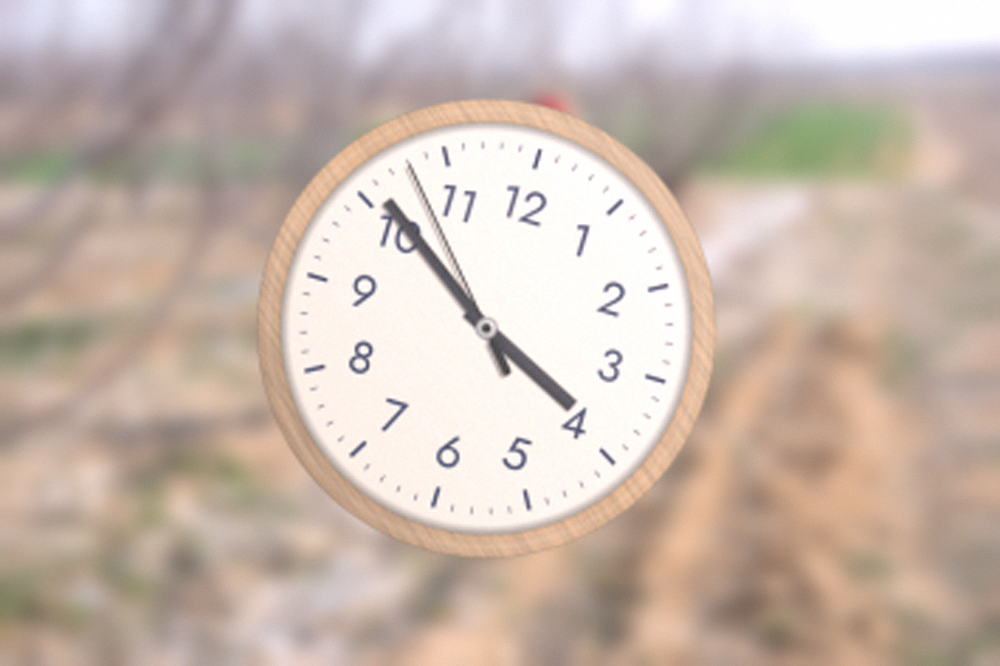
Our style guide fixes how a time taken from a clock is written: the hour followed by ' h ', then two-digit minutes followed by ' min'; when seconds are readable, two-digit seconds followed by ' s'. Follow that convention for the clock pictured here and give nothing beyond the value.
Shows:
3 h 50 min 53 s
